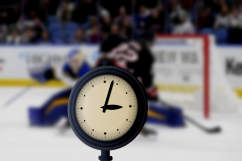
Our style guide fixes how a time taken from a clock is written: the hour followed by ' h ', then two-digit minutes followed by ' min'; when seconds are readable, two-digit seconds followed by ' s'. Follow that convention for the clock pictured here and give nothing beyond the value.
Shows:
3 h 03 min
